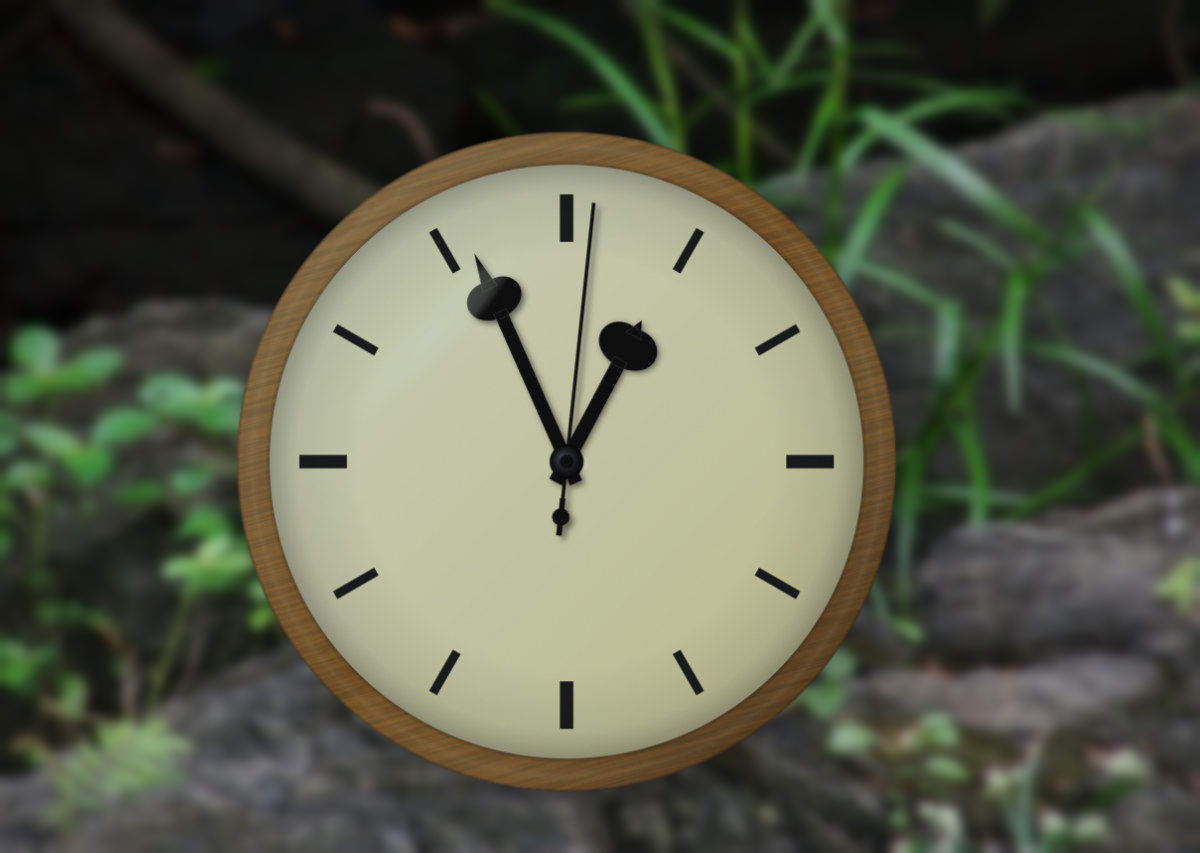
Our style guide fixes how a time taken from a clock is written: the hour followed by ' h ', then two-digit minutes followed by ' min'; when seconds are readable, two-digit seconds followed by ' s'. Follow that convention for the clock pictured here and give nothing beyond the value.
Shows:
12 h 56 min 01 s
